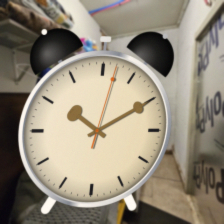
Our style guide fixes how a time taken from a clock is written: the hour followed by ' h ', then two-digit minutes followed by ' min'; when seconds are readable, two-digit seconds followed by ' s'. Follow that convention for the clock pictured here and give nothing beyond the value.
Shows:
10 h 10 min 02 s
